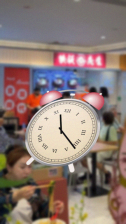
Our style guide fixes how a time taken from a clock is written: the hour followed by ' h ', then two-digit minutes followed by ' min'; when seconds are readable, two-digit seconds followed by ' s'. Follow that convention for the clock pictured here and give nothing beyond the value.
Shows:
11 h 22 min
